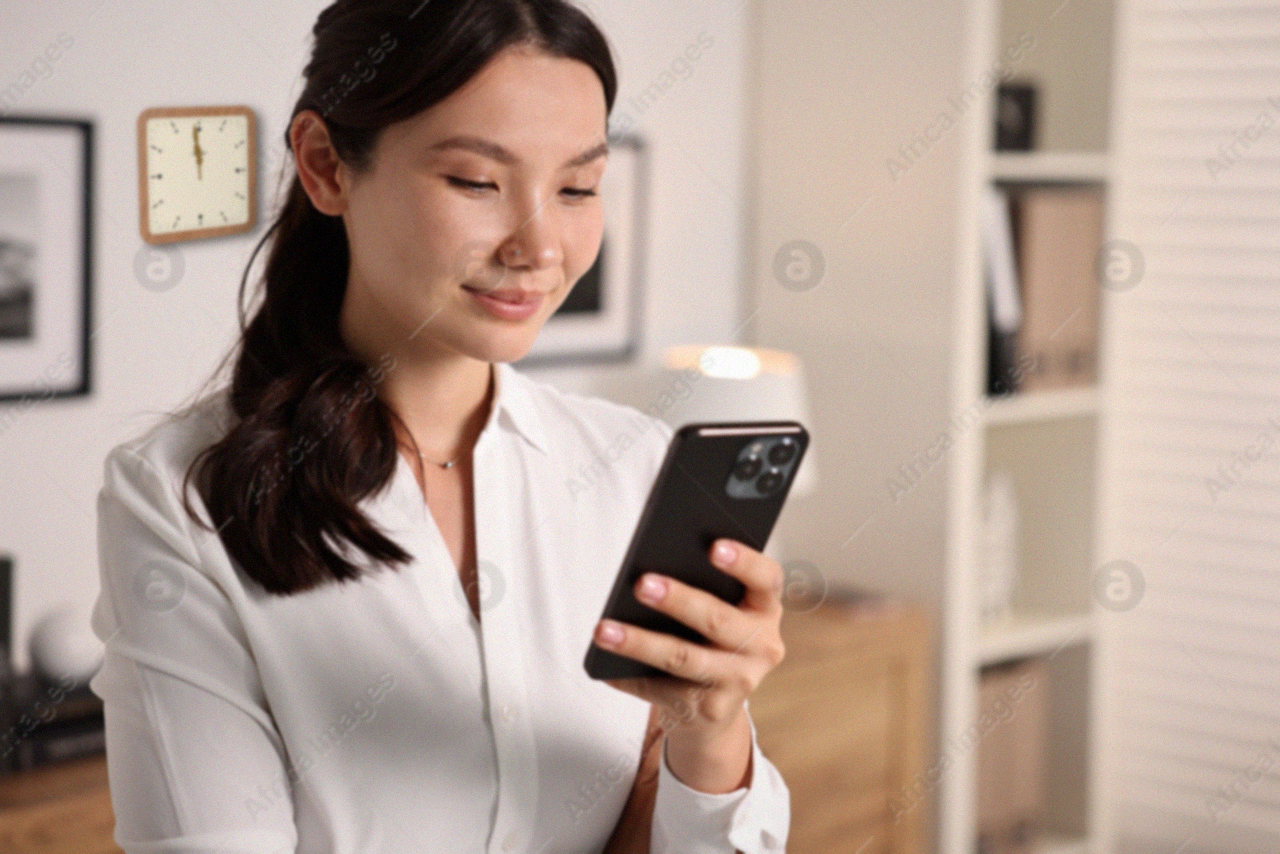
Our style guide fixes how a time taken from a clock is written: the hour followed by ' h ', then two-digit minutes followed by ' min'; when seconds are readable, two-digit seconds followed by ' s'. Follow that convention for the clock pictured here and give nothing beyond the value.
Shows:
11 h 59 min
